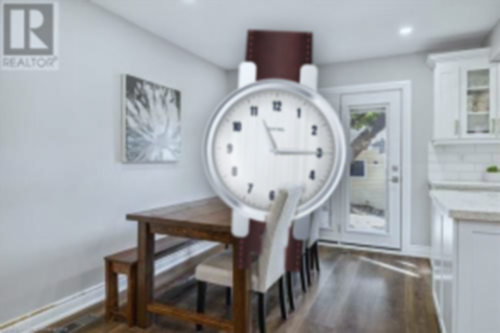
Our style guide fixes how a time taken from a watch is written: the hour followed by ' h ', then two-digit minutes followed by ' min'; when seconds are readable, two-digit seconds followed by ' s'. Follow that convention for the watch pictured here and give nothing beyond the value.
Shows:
11 h 15 min
